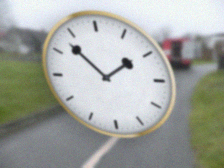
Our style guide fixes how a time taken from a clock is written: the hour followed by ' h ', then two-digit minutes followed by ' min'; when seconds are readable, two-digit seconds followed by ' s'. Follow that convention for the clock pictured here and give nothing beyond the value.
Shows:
1 h 53 min
